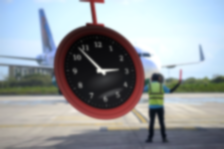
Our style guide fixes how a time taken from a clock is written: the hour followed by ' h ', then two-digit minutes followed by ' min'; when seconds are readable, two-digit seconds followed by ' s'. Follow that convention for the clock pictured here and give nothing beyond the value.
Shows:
2 h 53 min
